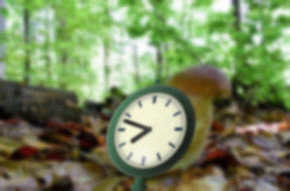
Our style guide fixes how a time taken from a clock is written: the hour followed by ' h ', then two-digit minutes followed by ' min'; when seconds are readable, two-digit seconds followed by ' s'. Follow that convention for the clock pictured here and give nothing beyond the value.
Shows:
7 h 48 min
